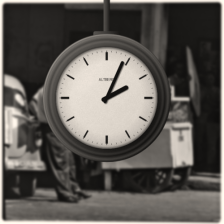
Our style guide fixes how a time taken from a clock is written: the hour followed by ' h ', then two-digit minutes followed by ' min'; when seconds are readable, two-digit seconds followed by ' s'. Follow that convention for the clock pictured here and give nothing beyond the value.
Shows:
2 h 04 min
